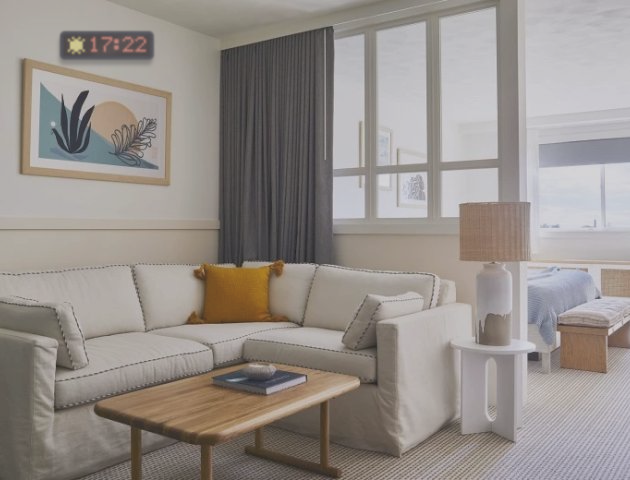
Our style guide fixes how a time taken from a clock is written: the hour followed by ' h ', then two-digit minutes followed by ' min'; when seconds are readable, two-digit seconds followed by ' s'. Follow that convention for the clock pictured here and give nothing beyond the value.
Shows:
17 h 22 min
